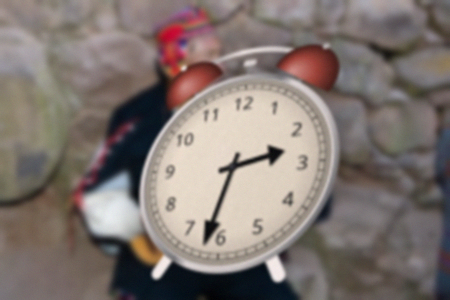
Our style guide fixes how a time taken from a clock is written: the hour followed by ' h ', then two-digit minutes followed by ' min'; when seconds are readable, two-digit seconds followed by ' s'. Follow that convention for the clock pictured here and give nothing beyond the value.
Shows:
2 h 32 min
